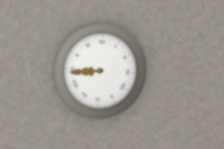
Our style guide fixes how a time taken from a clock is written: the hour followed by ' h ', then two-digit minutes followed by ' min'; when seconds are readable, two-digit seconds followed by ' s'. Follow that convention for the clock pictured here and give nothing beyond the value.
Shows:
8 h 44 min
